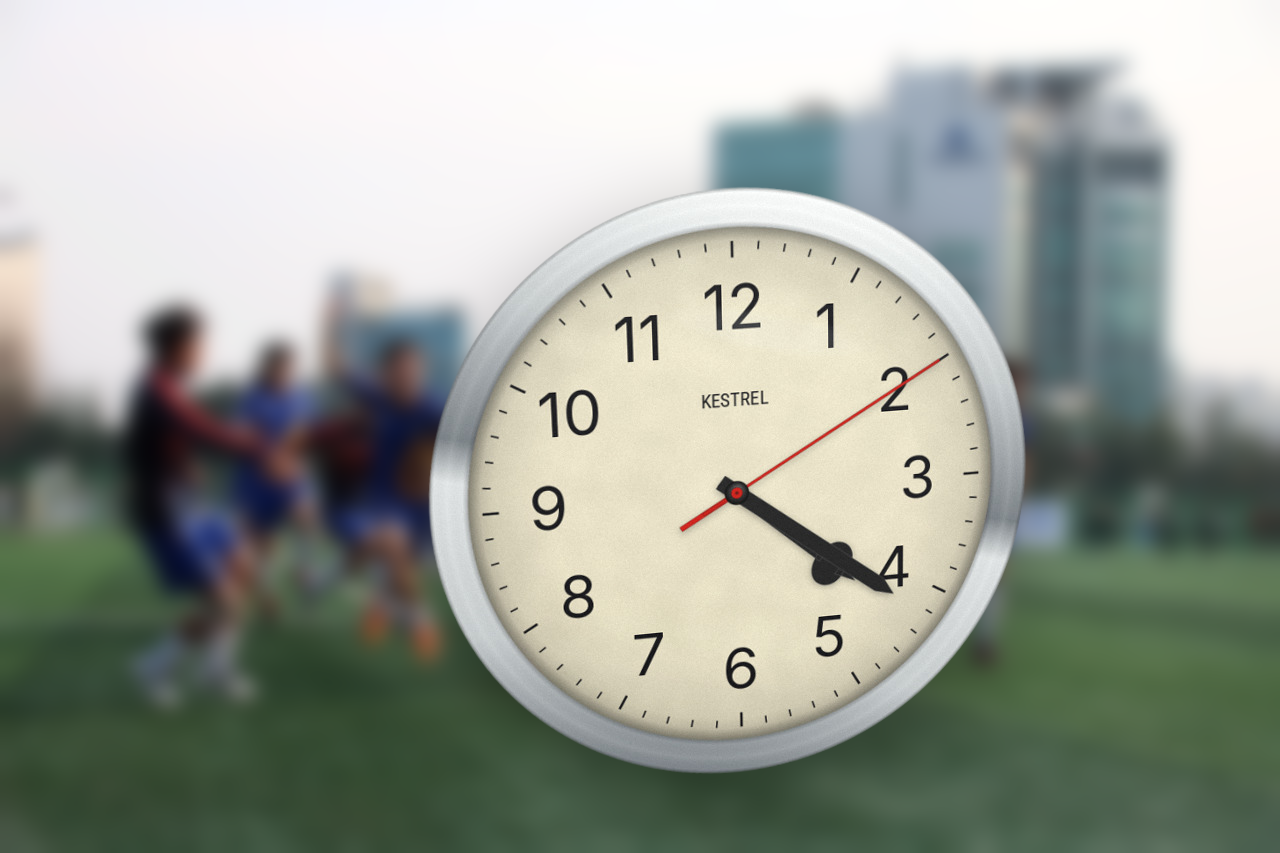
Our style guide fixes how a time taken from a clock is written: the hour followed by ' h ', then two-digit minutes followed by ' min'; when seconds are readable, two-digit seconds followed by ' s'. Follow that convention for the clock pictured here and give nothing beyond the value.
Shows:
4 h 21 min 10 s
